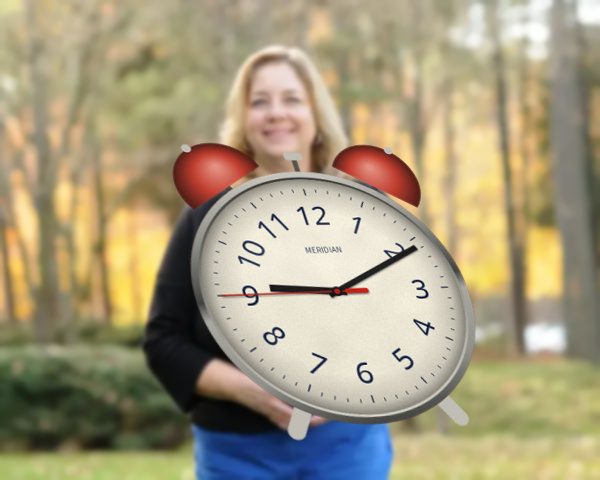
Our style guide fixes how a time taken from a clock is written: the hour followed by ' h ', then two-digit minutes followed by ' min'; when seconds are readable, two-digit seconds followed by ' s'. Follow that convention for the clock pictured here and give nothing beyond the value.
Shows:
9 h 10 min 45 s
